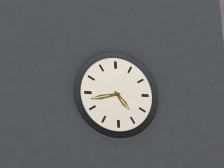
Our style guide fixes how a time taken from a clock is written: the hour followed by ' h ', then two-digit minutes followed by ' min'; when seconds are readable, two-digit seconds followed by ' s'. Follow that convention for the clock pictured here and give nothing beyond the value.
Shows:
4 h 43 min
